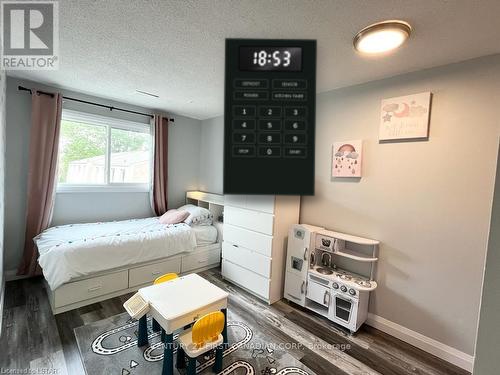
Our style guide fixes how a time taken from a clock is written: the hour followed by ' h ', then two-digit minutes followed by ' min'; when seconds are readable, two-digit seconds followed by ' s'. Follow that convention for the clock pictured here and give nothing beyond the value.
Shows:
18 h 53 min
